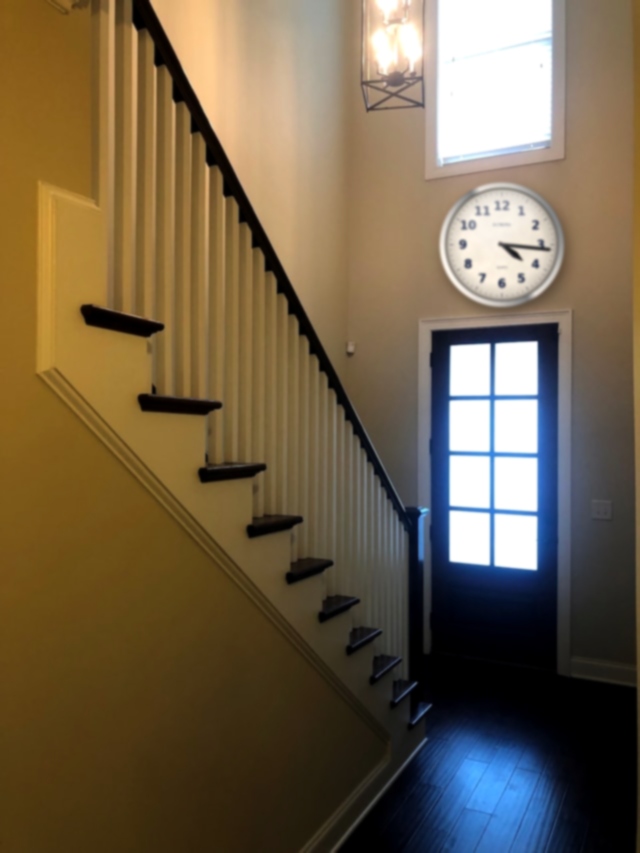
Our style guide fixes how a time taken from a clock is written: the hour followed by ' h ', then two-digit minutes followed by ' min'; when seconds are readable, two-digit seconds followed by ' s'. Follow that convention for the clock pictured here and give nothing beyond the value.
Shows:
4 h 16 min
